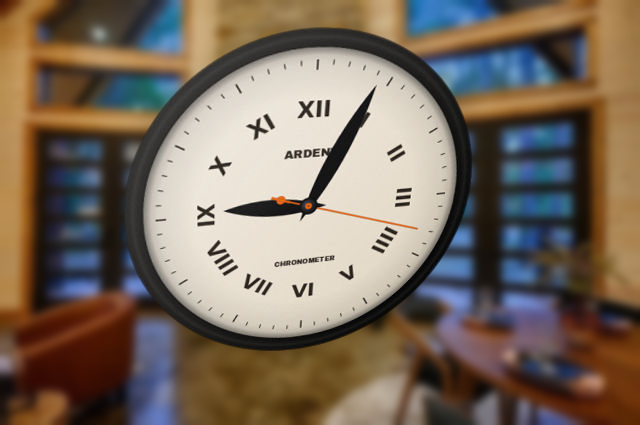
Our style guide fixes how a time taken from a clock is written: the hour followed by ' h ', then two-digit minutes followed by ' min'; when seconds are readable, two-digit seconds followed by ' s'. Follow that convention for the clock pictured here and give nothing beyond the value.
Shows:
9 h 04 min 18 s
